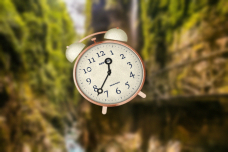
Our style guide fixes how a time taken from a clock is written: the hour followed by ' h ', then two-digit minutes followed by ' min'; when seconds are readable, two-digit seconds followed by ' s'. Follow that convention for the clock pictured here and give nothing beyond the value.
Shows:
12 h 38 min
